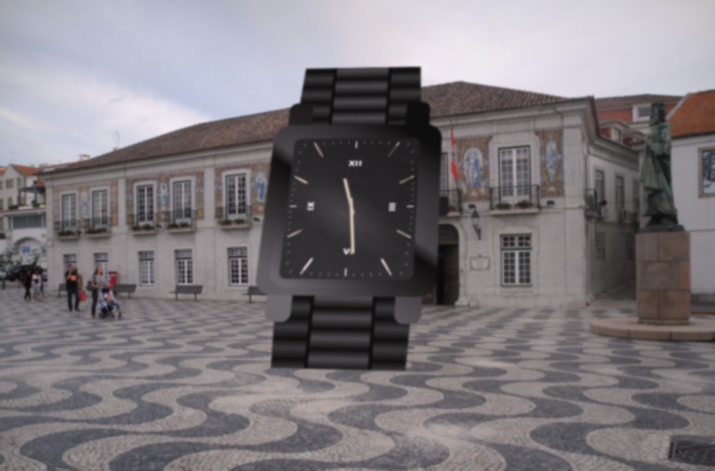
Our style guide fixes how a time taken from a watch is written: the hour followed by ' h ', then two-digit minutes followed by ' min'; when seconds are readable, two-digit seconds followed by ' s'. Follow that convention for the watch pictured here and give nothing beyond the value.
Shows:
11 h 29 min
